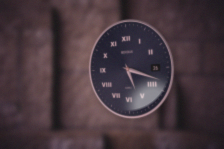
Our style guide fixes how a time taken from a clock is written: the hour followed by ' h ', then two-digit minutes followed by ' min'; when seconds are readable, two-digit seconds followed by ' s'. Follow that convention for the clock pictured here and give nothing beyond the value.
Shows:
5 h 18 min
